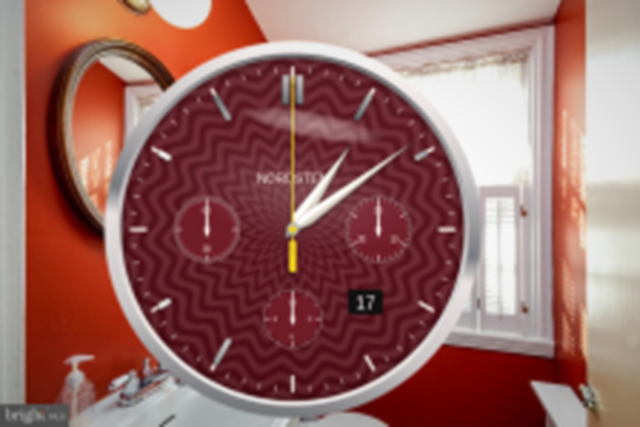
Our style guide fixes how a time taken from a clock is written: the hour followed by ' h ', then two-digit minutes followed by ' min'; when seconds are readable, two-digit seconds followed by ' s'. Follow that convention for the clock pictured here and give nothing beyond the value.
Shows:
1 h 09 min
